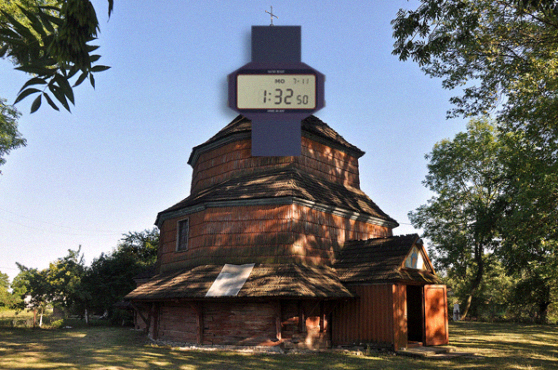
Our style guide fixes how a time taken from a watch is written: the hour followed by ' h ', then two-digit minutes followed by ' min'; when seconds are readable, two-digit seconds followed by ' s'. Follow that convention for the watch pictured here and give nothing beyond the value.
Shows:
1 h 32 min 50 s
